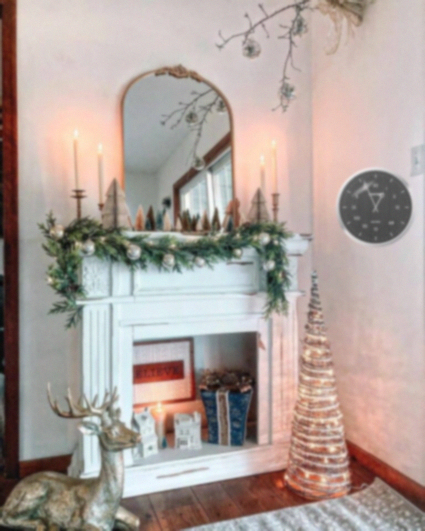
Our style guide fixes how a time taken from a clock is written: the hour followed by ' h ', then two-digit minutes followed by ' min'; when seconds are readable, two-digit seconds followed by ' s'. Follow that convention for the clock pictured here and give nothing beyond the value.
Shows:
12 h 56 min
